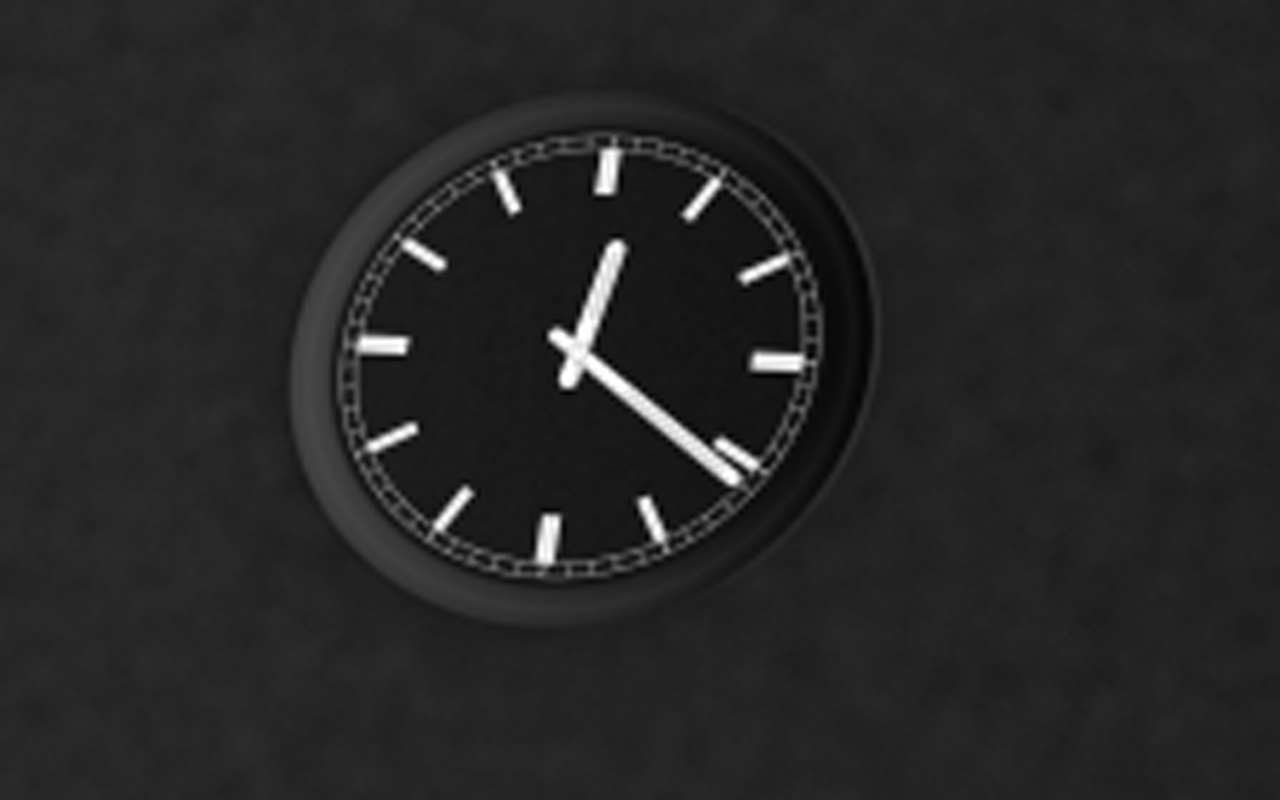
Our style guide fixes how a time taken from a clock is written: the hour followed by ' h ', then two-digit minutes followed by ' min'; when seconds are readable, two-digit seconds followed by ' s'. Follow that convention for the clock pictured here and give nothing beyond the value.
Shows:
12 h 21 min
